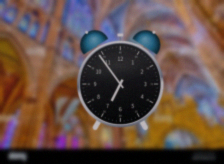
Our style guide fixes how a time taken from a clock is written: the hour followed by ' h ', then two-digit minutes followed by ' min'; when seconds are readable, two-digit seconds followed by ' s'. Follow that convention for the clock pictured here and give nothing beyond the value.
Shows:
6 h 54 min
